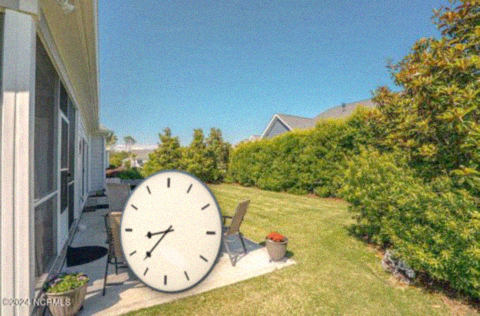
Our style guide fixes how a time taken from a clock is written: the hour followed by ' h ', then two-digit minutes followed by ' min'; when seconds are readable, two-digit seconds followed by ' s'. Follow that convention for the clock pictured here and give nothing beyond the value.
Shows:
8 h 37 min
